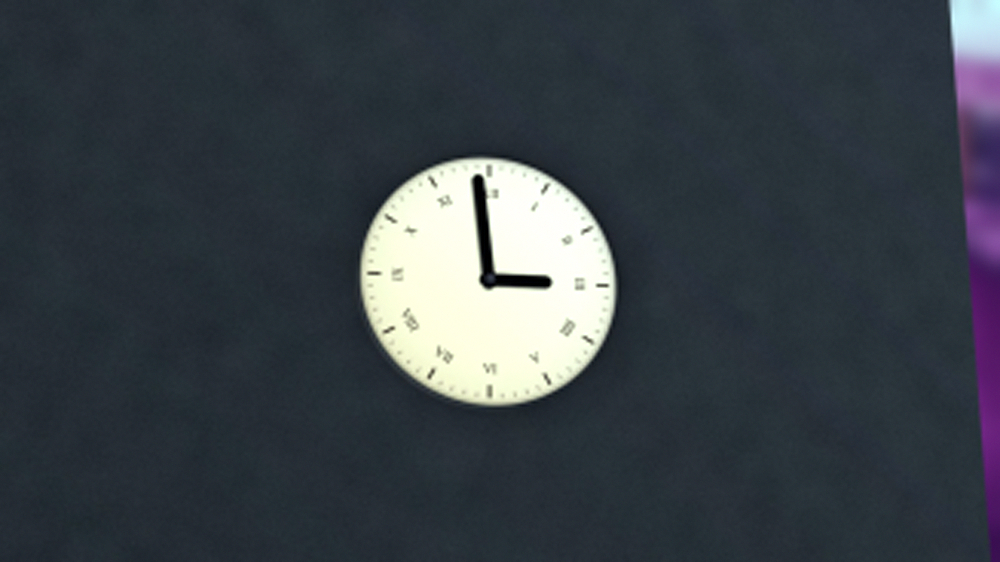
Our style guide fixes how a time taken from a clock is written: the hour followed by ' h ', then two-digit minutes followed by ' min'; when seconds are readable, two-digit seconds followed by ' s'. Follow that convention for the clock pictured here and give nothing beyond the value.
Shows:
2 h 59 min
